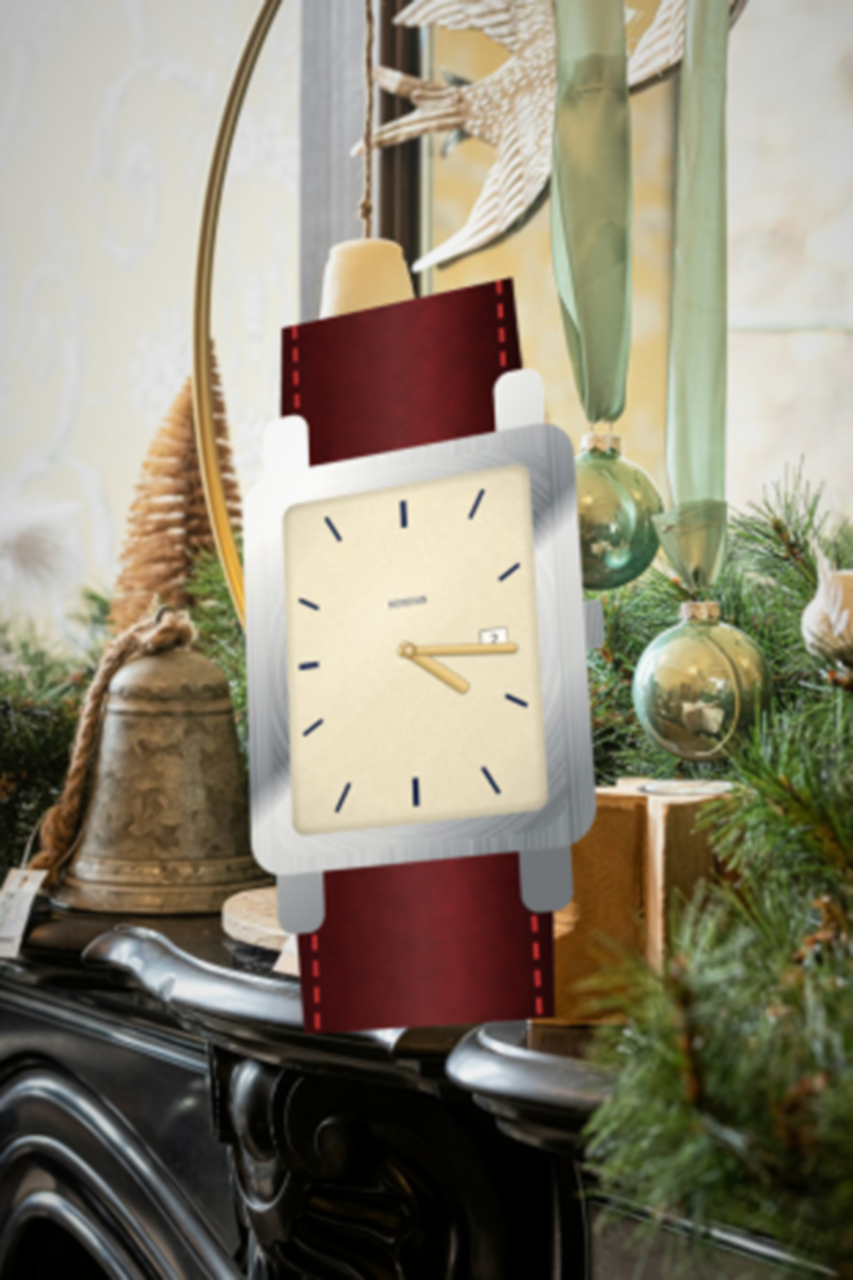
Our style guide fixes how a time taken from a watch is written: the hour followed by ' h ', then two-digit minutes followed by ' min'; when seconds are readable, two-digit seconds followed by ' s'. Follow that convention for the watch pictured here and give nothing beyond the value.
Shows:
4 h 16 min
